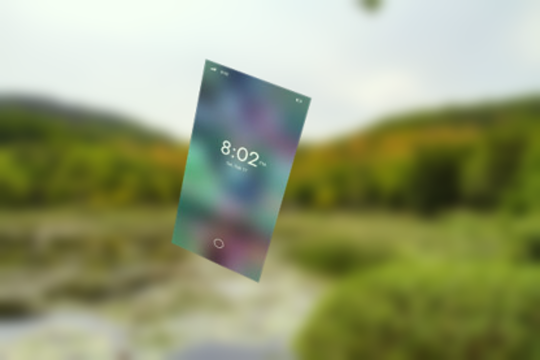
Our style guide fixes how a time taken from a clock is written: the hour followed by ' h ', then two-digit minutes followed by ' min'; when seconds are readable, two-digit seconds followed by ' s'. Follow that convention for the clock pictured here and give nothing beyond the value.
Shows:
8 h 02 min
